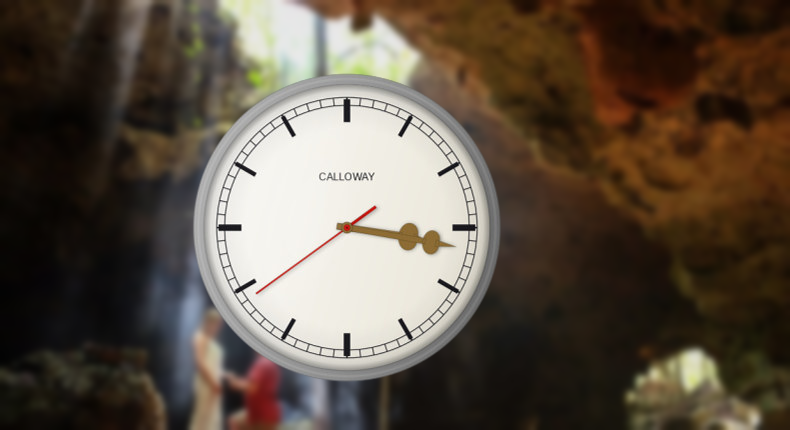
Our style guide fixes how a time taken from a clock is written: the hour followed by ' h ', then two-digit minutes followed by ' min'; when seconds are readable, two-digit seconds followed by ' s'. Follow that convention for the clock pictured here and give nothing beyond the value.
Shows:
3 h 16 min 39 s
